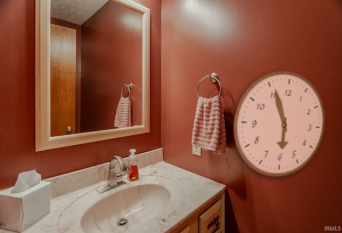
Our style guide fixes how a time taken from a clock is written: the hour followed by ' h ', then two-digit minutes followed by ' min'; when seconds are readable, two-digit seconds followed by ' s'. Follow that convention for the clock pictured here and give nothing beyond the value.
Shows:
5 h 56 min
